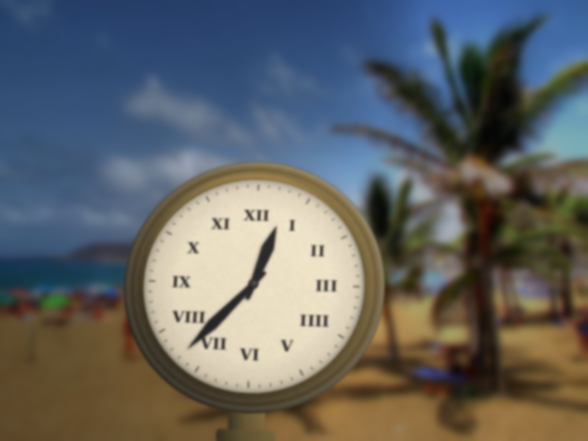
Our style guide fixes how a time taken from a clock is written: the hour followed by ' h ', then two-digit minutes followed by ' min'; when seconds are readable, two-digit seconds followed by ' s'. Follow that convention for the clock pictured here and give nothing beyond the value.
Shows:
12 h 37 min
